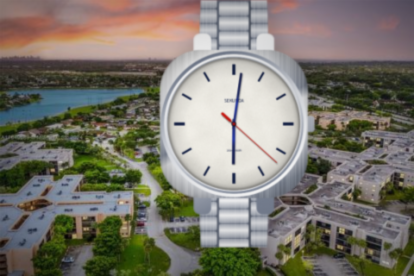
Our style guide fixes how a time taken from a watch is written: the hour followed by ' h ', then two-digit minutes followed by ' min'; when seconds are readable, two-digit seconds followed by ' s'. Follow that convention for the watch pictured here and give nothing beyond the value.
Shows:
6 h 01 min 22 s
